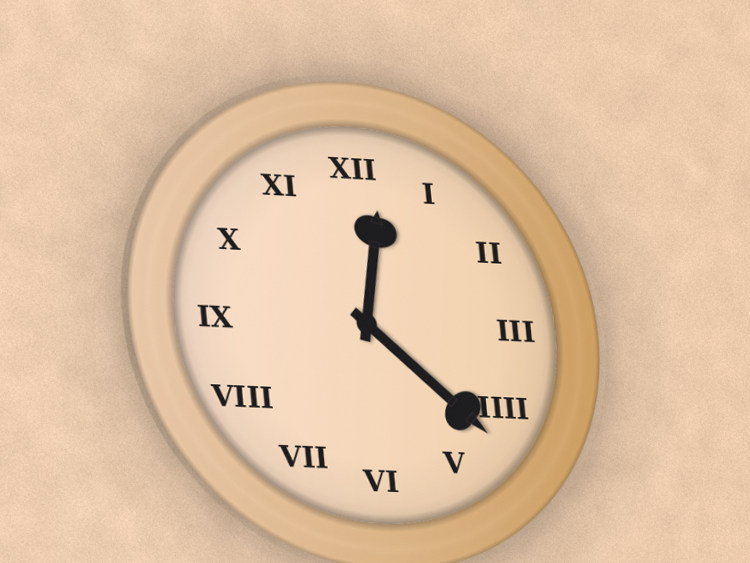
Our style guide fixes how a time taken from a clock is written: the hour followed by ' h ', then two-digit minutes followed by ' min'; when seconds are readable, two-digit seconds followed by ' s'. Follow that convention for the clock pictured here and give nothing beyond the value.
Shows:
12 h 22 min
